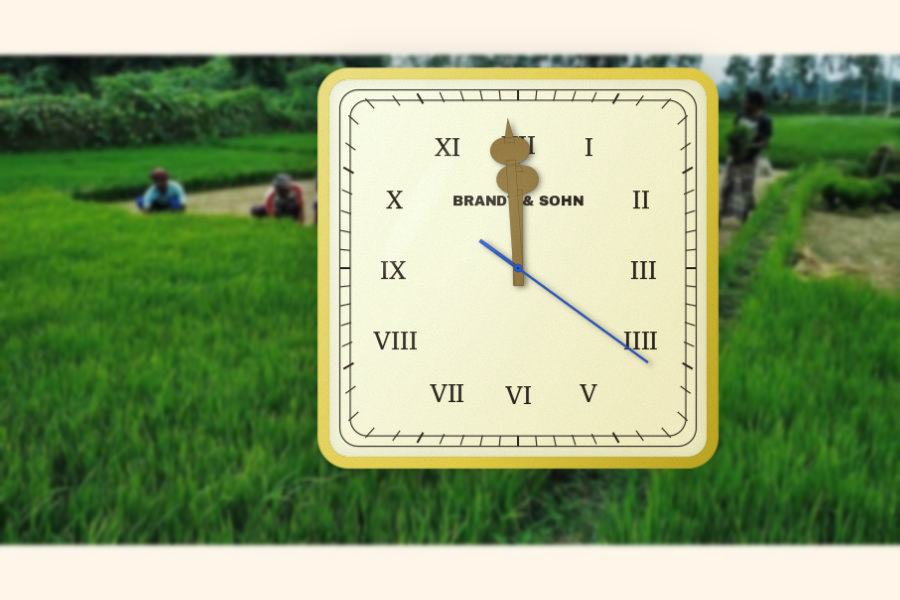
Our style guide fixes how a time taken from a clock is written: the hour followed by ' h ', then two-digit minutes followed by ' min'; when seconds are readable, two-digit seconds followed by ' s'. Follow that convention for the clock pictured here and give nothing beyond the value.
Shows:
11 h 59 min 21 s
